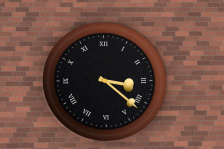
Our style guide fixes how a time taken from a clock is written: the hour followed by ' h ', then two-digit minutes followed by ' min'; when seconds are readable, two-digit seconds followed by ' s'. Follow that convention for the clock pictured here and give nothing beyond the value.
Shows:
3 h 22 min
